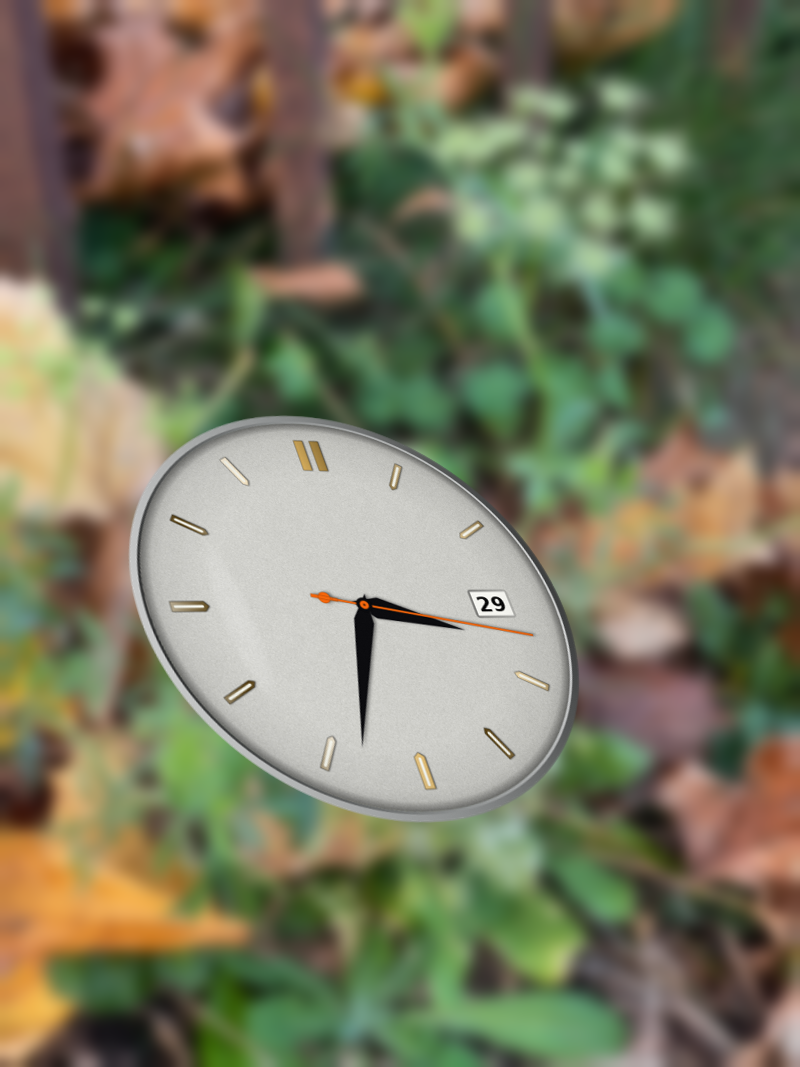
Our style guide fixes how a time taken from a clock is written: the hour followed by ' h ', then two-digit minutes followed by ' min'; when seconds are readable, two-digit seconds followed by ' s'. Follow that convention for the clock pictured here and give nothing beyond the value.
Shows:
3 h 33 min 17 s
